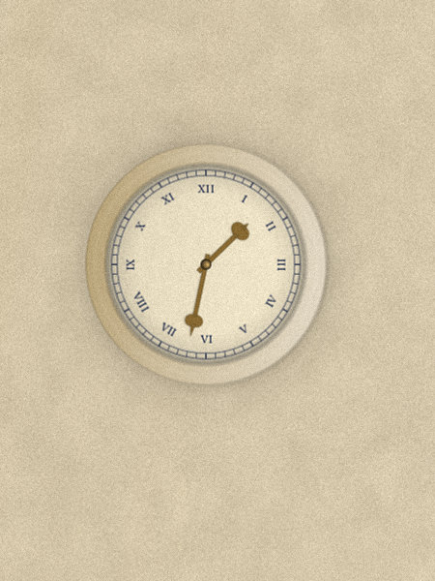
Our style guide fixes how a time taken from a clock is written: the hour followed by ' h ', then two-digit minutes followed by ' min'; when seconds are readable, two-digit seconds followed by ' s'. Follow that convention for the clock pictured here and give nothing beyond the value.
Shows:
1 h 32 min
